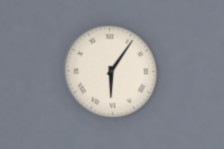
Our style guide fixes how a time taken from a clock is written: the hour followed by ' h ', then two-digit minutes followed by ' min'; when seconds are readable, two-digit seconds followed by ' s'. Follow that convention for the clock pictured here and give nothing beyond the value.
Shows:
6 h 06 min
